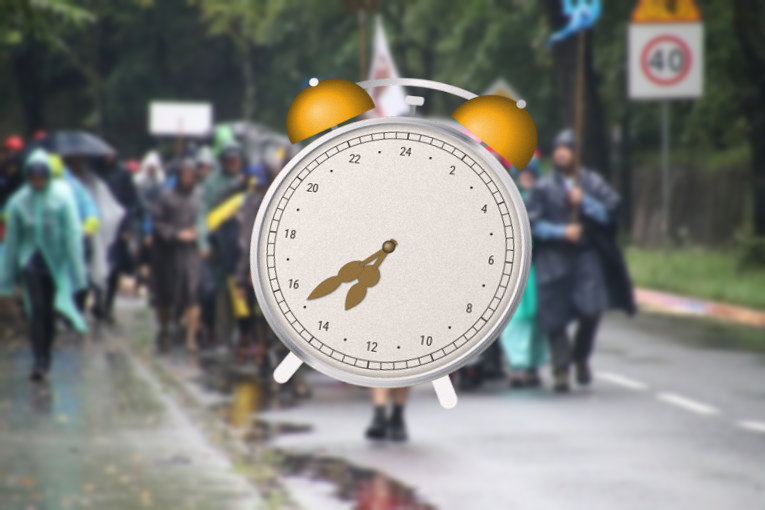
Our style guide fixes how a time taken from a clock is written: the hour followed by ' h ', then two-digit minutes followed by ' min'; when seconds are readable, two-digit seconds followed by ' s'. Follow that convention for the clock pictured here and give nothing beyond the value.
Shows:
13 h 38 min
